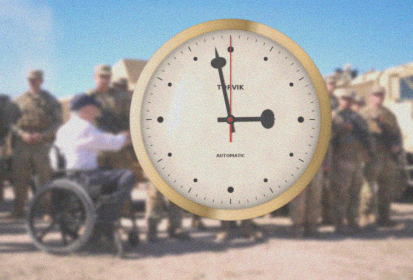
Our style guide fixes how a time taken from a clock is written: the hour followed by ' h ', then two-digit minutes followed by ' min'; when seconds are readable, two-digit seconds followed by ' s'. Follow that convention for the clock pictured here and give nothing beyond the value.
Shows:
2 h 58 min 00 s
